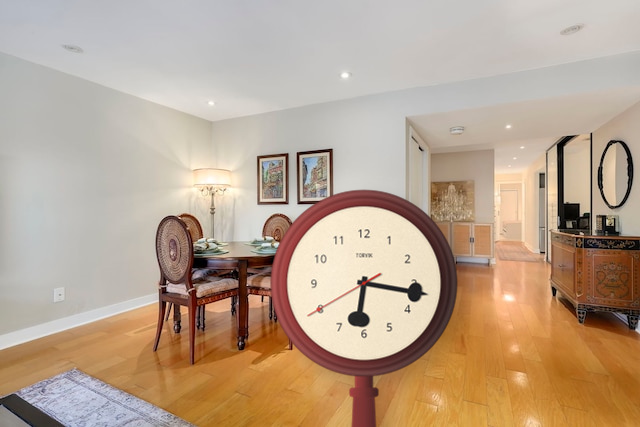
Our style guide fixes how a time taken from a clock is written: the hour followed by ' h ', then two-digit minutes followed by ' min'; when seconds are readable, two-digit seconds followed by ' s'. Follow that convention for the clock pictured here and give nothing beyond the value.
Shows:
6 h 16 min 40 s
